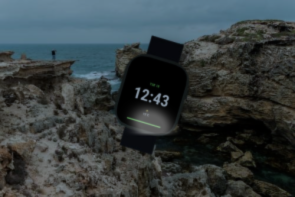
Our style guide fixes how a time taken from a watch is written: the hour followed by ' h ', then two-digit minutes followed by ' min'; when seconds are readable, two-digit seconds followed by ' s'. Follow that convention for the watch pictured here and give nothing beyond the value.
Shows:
12 h 43 min
